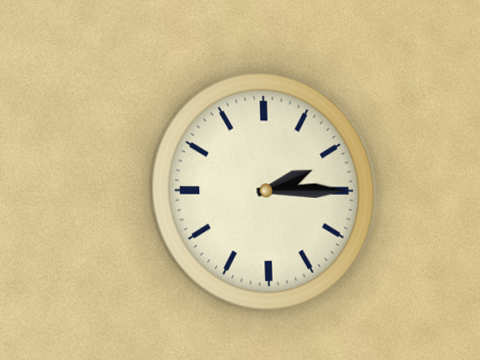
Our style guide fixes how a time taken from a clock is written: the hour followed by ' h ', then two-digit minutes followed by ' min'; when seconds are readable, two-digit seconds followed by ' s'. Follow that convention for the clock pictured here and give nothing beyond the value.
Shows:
2 h 15 min
